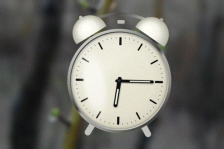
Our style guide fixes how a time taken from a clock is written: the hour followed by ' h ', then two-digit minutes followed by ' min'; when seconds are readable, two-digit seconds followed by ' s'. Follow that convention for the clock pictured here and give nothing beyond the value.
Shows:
6 h 15 min
